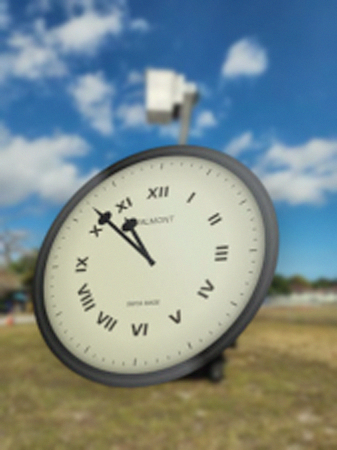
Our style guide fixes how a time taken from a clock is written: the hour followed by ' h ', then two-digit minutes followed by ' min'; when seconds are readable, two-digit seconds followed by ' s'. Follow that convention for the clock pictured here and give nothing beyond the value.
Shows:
10 h 52 min
